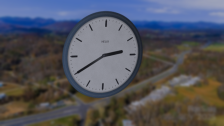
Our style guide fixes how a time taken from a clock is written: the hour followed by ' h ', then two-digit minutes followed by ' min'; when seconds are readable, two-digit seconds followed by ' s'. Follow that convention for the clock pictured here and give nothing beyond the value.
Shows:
2 h 40 min
